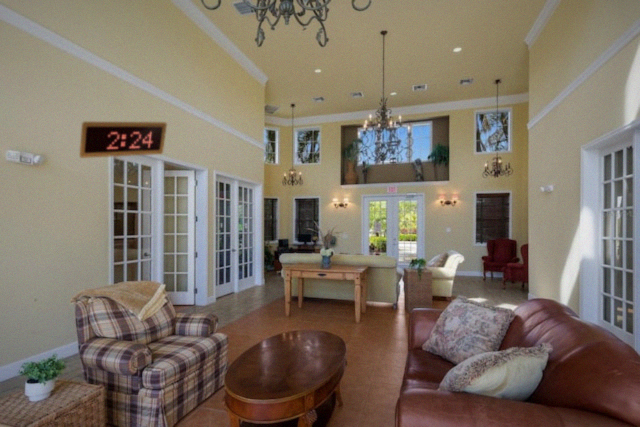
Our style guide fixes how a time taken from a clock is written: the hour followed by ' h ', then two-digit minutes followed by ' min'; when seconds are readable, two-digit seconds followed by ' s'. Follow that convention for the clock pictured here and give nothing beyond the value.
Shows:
2 h 24 min
